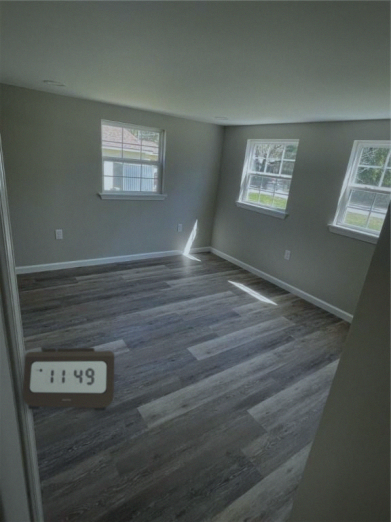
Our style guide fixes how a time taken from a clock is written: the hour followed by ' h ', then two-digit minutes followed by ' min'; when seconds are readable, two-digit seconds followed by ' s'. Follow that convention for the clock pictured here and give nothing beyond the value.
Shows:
11 h 49 min
